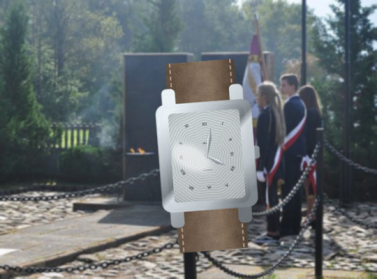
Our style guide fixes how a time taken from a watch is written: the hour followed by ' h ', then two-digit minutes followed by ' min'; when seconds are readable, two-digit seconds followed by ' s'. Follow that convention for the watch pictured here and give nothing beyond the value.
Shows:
4 h 02 min
